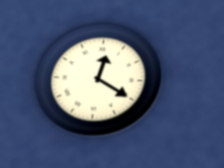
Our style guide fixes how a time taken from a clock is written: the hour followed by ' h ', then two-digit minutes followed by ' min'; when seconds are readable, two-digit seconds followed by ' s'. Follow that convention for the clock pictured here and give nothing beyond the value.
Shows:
12 h 20 min
